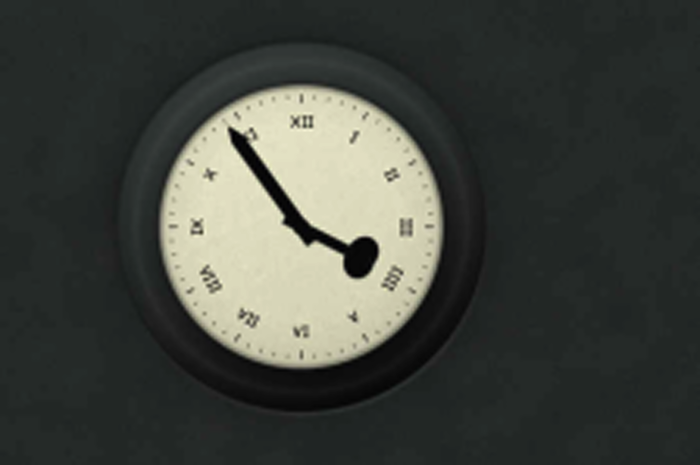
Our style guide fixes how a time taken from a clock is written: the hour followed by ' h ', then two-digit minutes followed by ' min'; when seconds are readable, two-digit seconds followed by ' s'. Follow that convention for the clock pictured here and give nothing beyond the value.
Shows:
3 h 54 min
